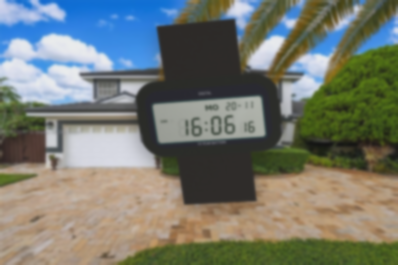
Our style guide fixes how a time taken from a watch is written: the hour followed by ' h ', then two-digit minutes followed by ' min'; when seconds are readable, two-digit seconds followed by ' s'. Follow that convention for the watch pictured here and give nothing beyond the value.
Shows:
16 h 06 min
